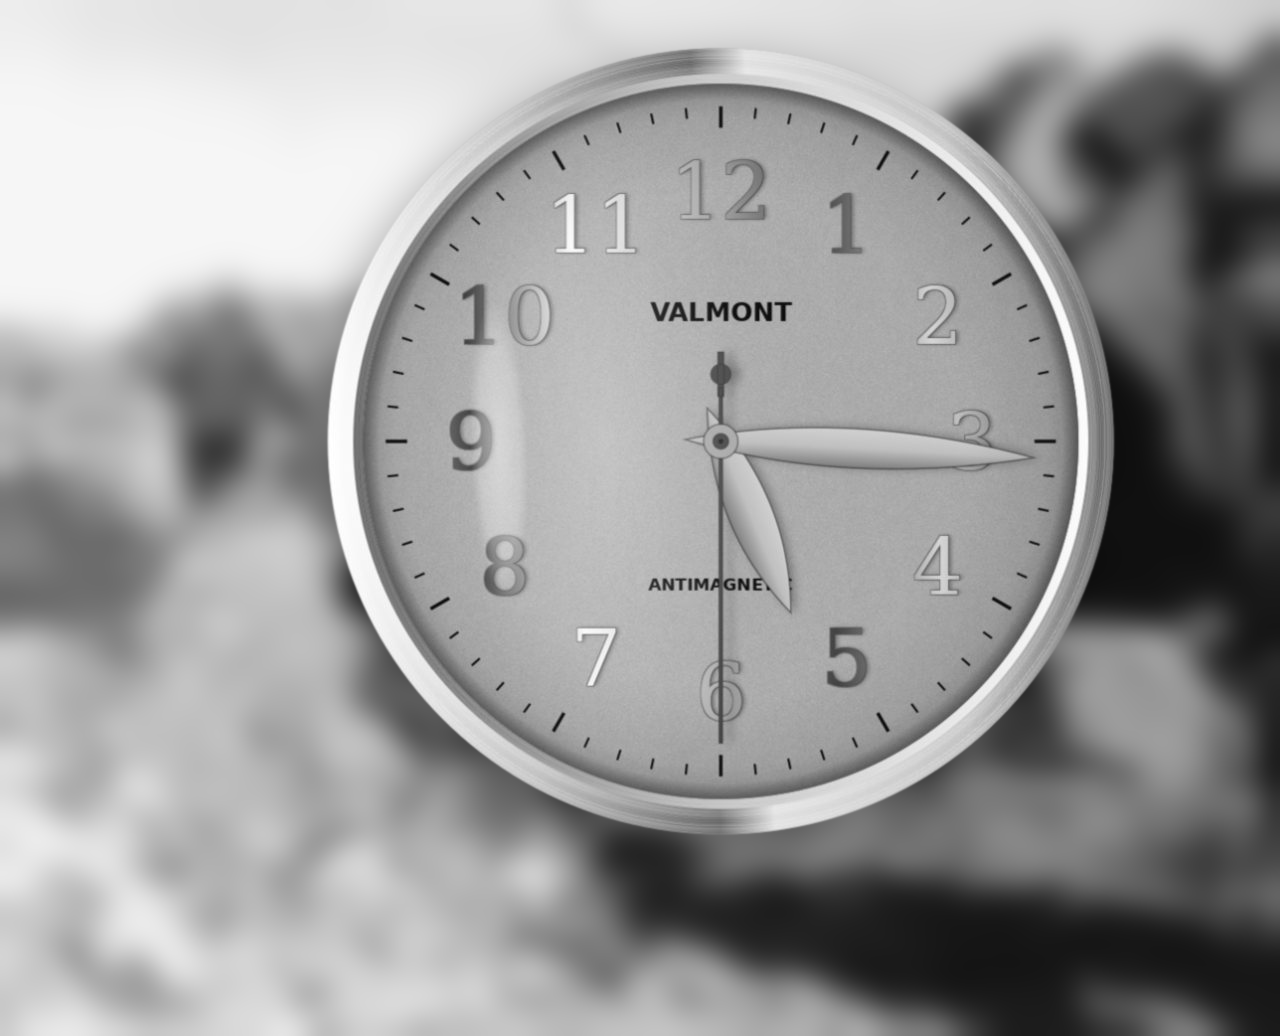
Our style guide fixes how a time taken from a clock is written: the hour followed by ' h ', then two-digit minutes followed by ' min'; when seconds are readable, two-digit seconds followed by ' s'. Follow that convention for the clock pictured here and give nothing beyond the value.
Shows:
5 h 15 min 30 s
